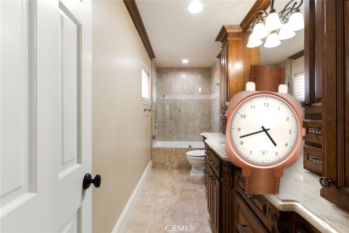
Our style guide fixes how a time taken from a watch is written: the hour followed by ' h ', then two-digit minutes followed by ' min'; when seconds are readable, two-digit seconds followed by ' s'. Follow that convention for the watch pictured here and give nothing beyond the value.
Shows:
4 h 42 min
